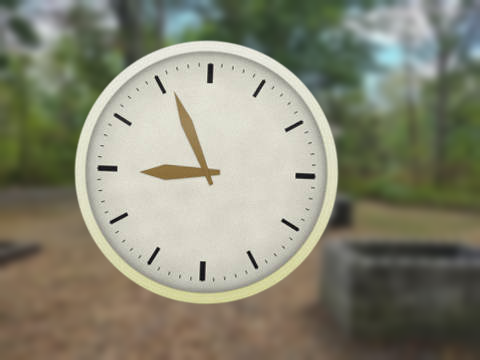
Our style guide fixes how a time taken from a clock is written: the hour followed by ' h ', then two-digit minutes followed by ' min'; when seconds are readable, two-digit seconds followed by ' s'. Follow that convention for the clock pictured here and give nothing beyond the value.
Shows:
8 h 56 min
